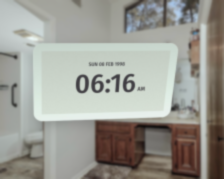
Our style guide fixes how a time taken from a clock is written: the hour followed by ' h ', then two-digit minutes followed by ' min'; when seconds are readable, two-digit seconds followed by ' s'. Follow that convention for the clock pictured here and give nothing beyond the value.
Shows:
6 h 16 min
